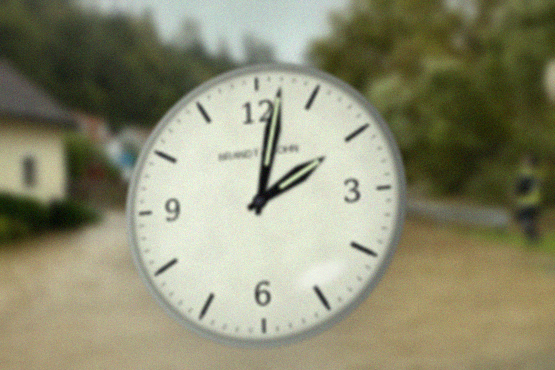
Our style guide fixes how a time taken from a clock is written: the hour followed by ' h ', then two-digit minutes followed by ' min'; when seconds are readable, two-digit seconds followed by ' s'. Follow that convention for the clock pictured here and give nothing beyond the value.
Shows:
2 h 02 min
